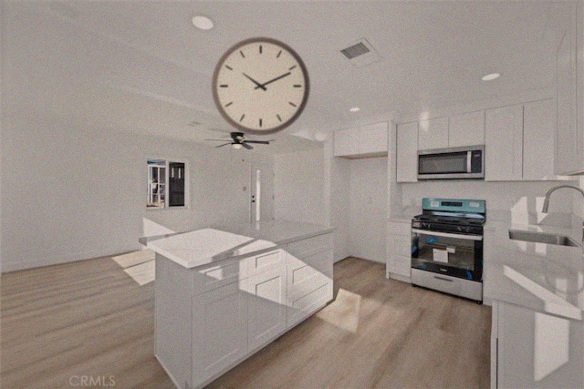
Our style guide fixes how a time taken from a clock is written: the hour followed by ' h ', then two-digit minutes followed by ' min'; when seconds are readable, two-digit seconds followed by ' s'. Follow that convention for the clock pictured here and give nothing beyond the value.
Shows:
10 h 11 min
